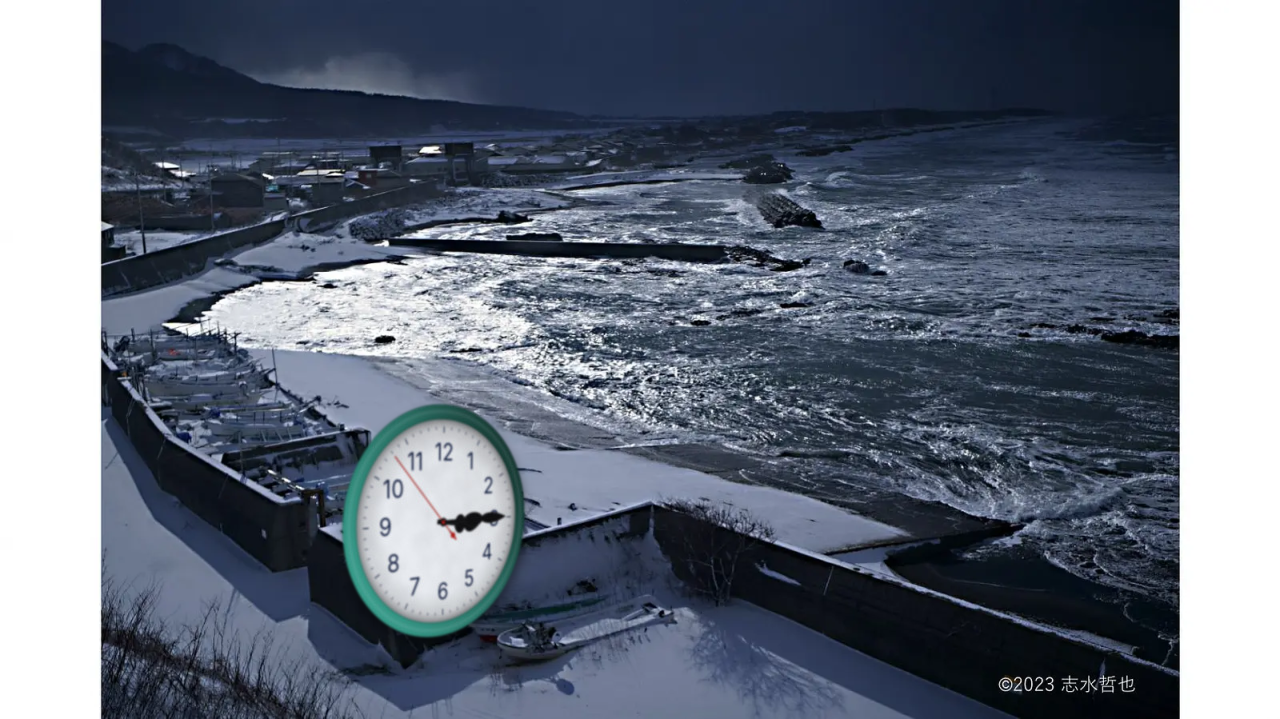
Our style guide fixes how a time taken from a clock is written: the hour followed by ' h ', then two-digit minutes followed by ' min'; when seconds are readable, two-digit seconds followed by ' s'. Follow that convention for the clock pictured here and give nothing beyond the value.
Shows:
3 h 14 min 53 s
